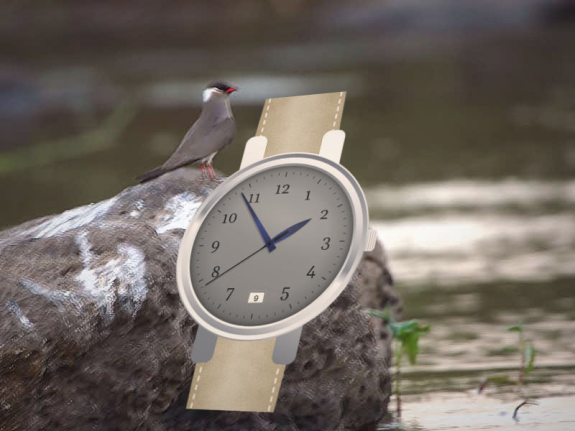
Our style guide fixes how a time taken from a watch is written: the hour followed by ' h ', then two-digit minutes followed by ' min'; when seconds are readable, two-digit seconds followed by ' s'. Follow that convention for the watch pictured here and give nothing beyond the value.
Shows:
1 h 53 min 39 s
